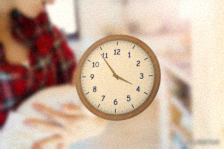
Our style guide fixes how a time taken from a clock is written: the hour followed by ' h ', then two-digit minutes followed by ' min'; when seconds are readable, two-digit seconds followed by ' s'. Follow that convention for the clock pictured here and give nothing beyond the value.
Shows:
3 h 54 min
